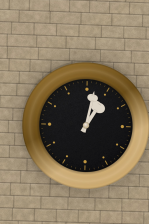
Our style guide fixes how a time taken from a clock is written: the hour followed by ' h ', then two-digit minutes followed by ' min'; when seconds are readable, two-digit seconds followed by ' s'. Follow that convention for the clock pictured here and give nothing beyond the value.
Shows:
1 h 02 min
